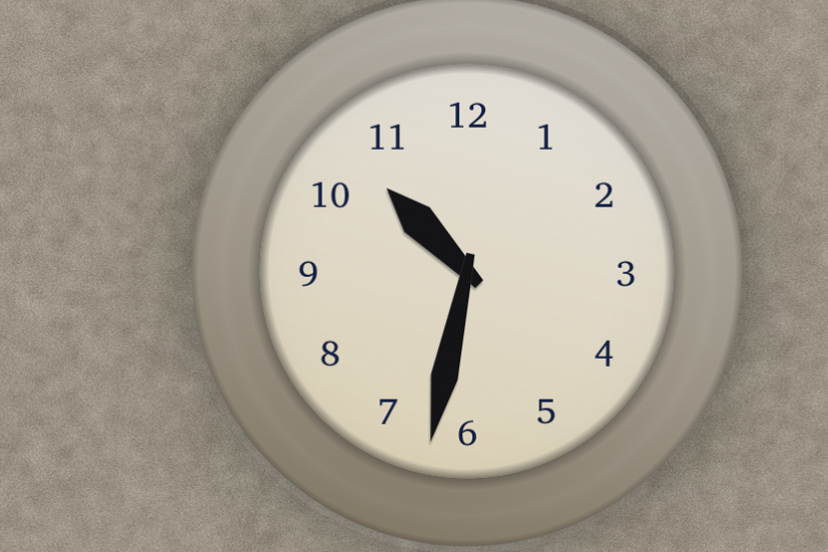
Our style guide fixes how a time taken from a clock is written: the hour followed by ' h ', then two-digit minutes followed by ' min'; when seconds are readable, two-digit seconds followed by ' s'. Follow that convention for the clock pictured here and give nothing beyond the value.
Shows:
10 h 32 min
